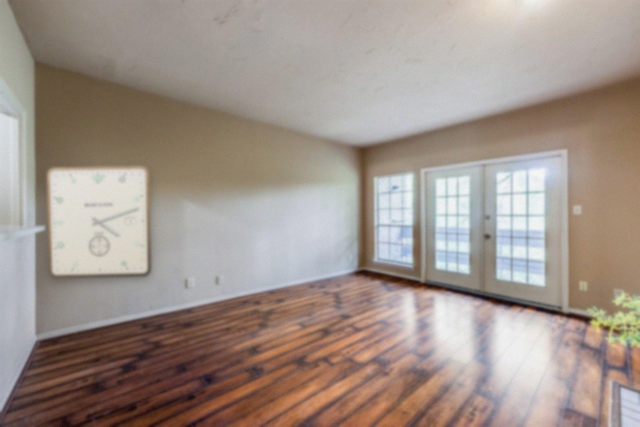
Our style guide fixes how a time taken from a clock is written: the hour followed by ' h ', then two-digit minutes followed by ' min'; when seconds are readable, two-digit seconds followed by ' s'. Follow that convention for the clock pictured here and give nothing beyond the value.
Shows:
4 h 12 min
